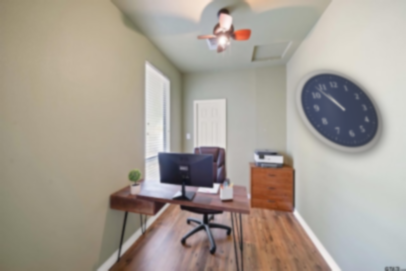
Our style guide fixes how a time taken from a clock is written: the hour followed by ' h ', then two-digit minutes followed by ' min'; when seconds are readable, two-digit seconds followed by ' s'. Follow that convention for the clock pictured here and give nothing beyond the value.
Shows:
10 h 53 min
